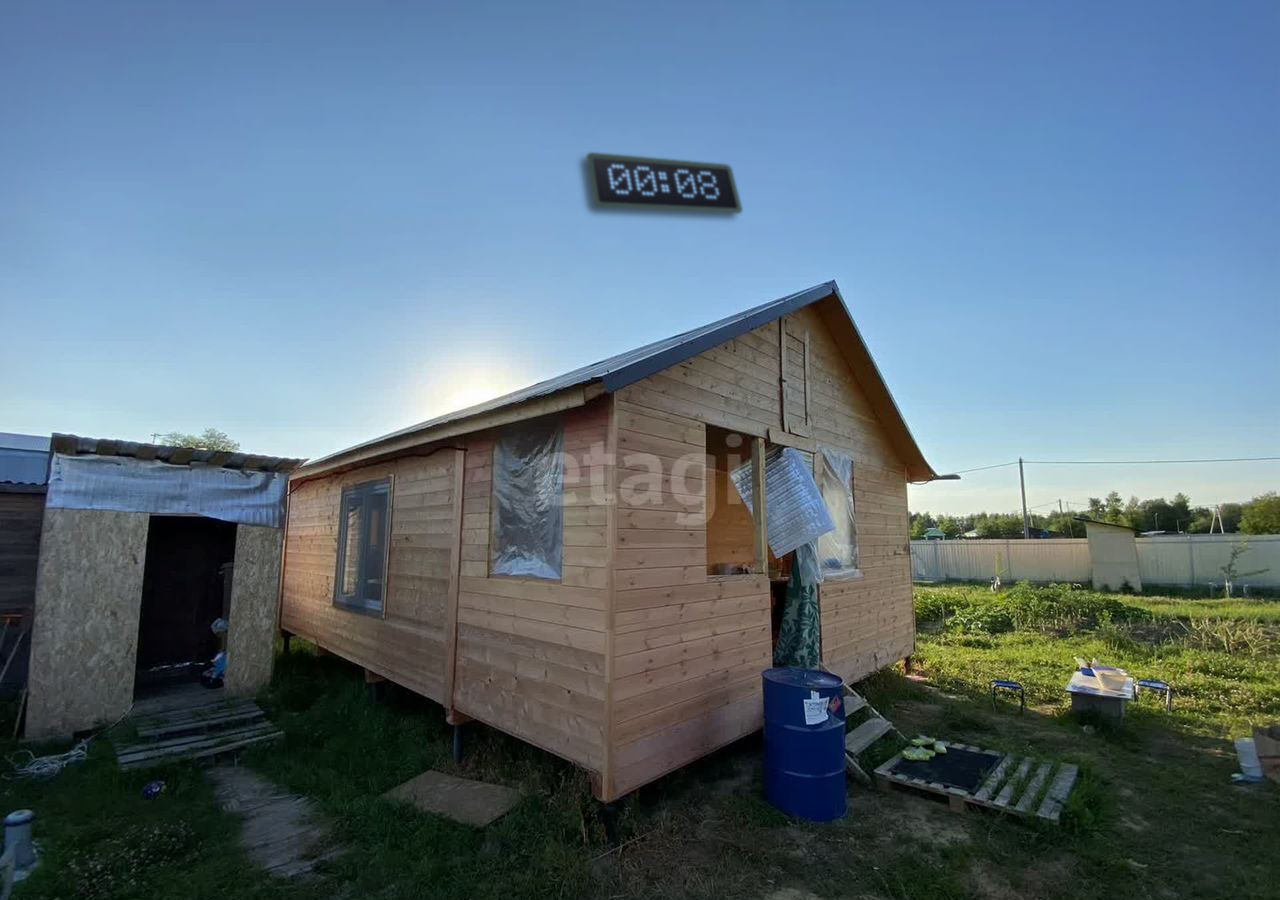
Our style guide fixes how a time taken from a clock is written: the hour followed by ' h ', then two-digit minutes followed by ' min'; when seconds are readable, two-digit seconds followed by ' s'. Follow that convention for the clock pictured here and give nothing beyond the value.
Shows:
0 h 08 min
